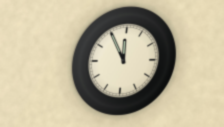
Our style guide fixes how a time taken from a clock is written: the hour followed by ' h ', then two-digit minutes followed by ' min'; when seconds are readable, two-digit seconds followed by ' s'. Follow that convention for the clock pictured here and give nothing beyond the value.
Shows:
11 h 55 min
